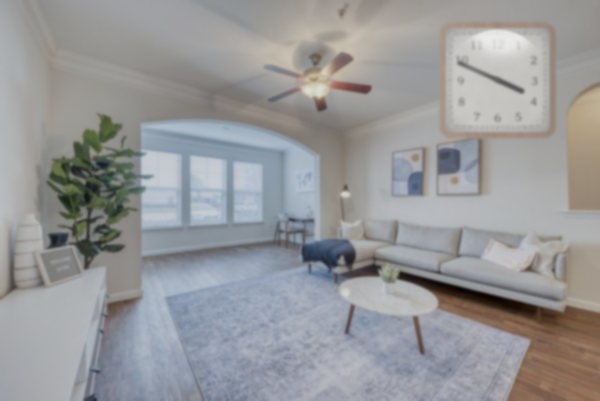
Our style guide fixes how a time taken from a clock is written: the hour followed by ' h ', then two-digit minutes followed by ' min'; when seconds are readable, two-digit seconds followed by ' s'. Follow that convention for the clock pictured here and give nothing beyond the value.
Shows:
3 h 49 min
